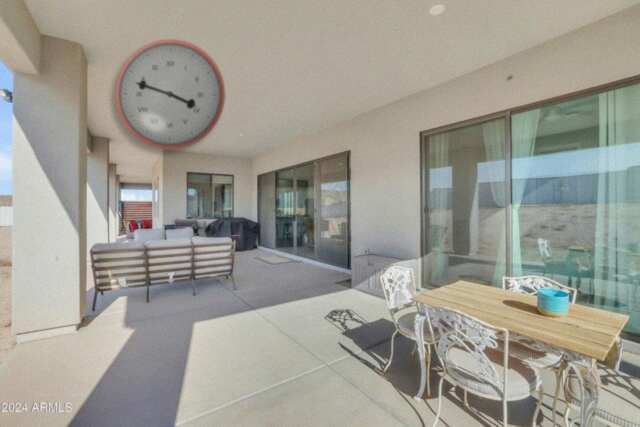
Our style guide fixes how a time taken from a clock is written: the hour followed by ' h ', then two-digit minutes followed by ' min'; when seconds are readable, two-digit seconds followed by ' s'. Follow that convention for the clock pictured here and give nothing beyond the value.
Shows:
3 h 48 min
